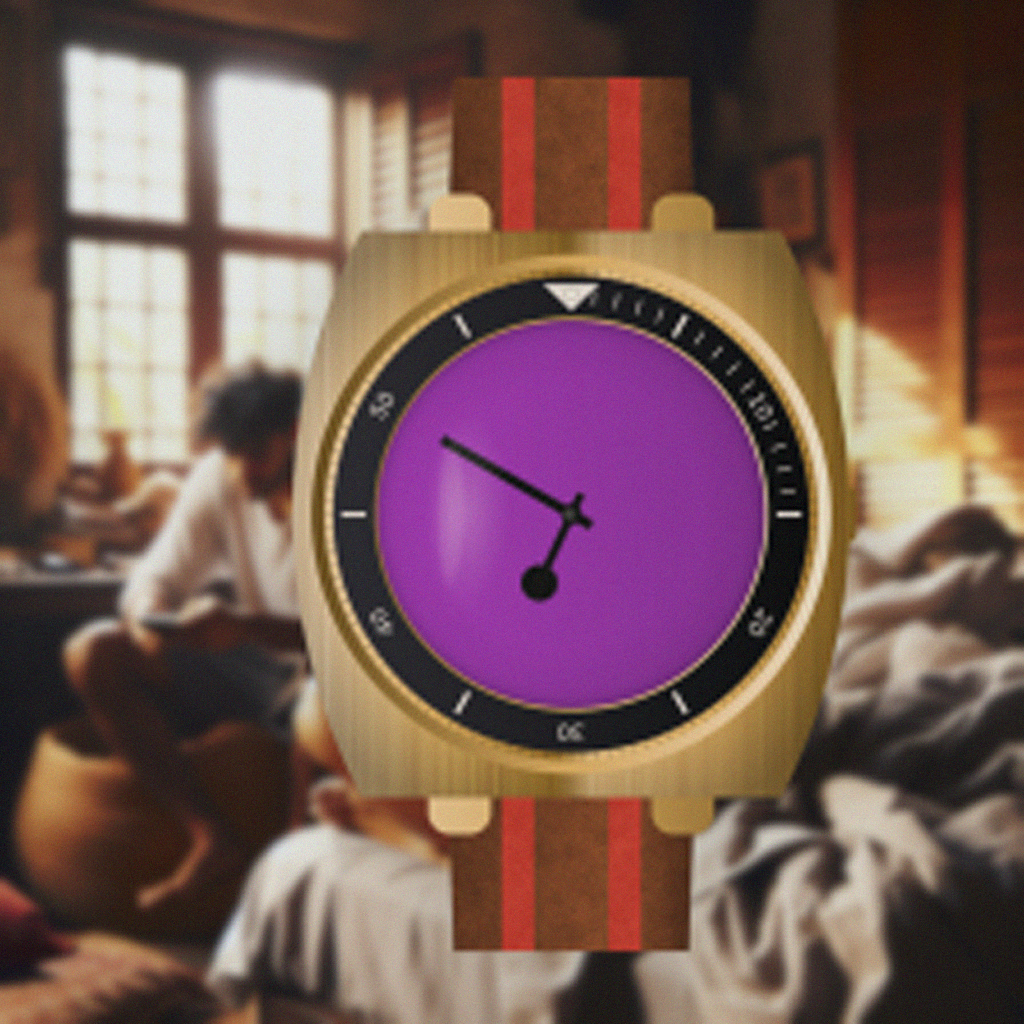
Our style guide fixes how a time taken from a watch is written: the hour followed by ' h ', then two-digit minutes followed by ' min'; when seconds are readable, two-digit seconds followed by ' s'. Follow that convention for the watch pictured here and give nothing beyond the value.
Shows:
6 h 50 min
